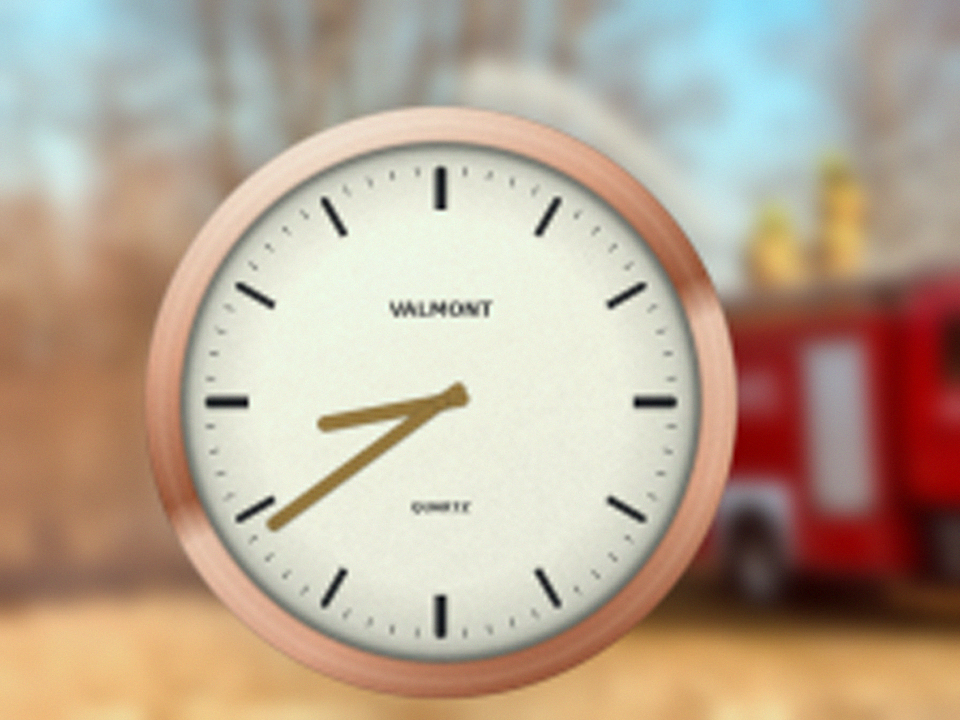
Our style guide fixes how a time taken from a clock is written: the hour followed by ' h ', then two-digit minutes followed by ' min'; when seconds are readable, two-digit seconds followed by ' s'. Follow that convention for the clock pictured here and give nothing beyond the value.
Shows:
8 h 39 min
